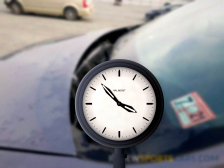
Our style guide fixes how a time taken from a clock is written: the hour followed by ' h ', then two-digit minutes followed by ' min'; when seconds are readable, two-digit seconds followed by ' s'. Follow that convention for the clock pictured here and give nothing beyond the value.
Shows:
3 h 53 min
